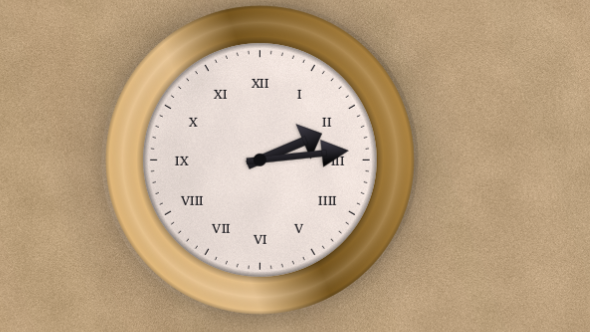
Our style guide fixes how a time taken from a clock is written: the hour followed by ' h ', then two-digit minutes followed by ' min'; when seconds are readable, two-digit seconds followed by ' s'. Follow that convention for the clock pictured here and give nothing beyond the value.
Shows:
2 h 14 min
